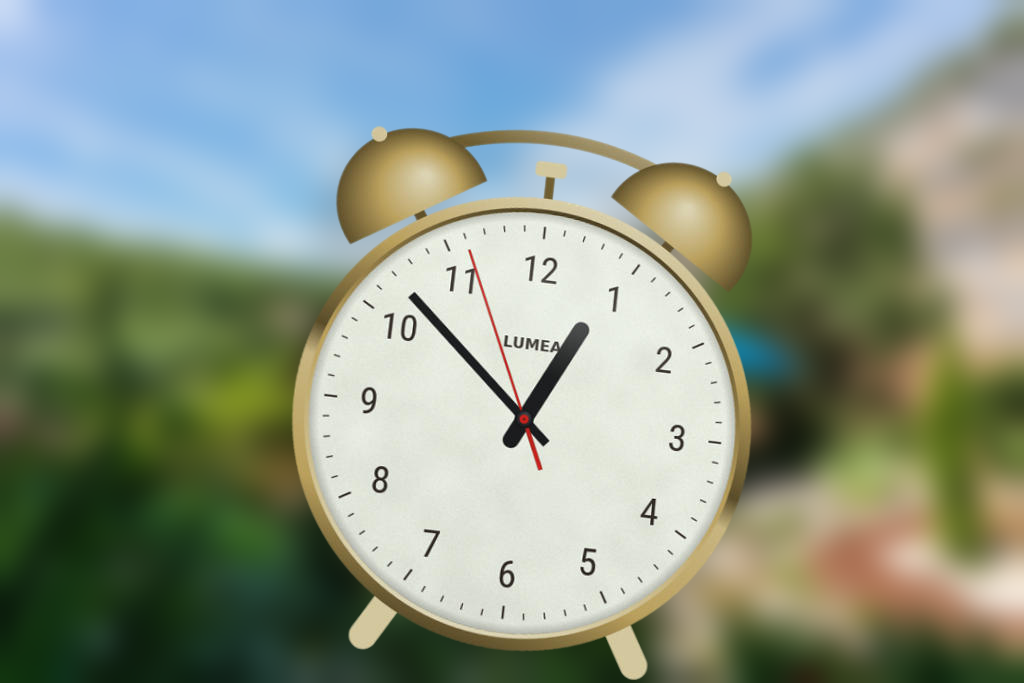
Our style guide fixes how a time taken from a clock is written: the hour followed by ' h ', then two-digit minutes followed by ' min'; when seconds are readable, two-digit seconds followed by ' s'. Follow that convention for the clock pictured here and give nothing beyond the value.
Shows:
12 h 51 min 56 s
